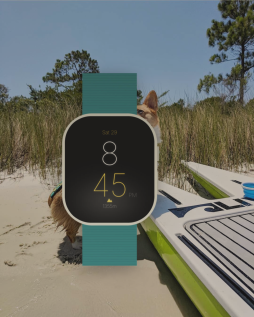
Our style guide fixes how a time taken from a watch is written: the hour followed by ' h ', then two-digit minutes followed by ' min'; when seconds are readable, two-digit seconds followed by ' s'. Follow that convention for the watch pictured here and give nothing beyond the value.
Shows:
8 h 45 min
